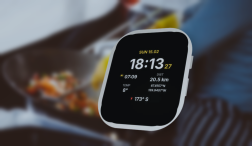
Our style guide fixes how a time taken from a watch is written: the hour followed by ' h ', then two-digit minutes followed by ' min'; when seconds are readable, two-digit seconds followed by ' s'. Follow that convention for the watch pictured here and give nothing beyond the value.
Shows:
18 h 13 min
